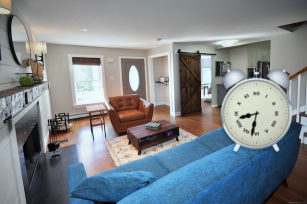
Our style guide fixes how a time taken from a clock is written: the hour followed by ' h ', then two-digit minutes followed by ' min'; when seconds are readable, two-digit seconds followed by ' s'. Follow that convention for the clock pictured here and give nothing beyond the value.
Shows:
8 h 32 min
